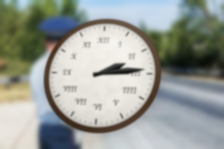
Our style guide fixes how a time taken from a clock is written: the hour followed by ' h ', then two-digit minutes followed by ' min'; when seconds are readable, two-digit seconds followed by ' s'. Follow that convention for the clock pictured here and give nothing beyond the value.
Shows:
2 h 14 min
